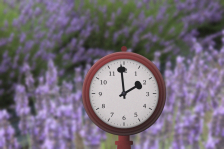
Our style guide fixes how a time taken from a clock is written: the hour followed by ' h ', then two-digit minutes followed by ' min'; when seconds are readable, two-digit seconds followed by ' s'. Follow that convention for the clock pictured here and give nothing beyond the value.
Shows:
1 h 59 min
